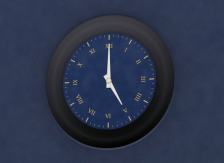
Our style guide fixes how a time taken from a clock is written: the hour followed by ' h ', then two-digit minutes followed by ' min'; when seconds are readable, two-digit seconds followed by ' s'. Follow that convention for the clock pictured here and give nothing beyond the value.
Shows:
5 h 00 min
